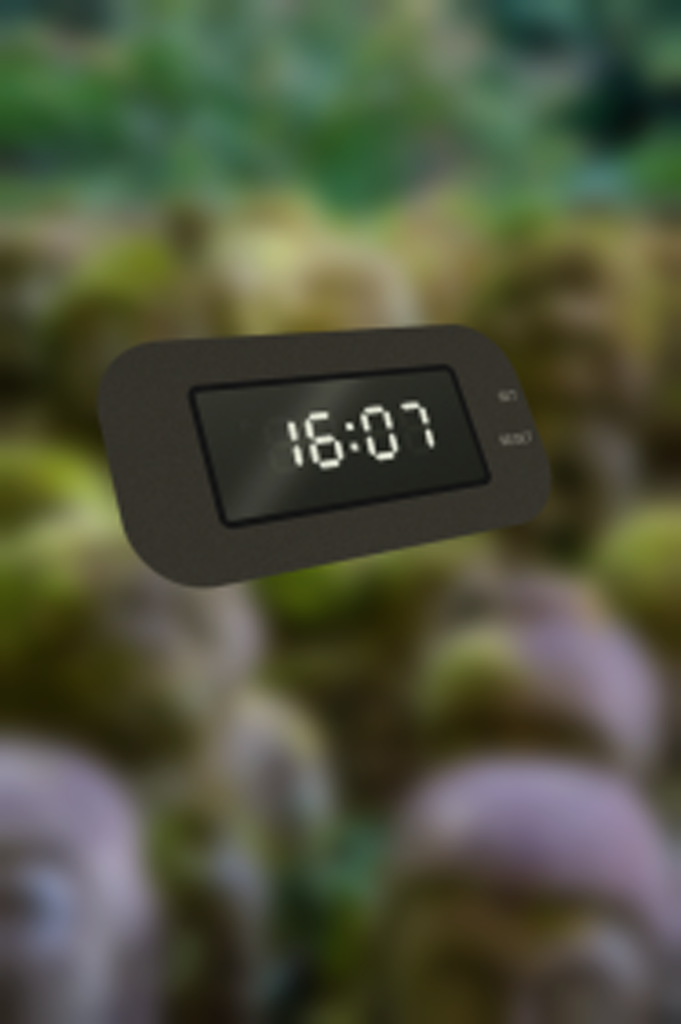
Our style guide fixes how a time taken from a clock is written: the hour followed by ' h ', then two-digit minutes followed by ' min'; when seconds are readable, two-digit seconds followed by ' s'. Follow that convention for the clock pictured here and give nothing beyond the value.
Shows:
16 h 07 min
